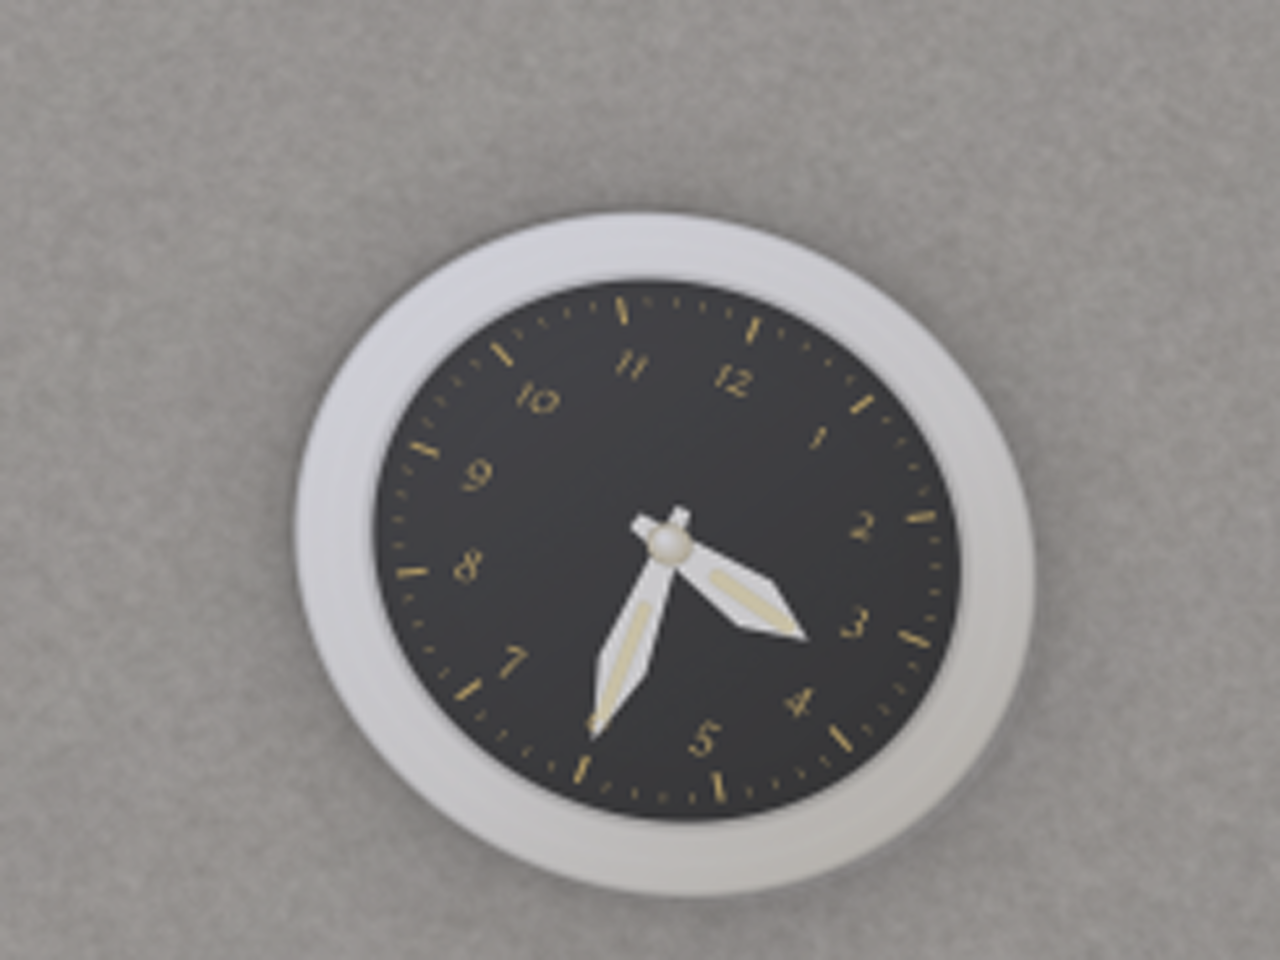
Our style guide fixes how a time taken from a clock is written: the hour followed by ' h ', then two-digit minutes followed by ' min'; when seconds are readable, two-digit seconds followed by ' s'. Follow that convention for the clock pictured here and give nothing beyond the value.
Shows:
3 h 30 min
